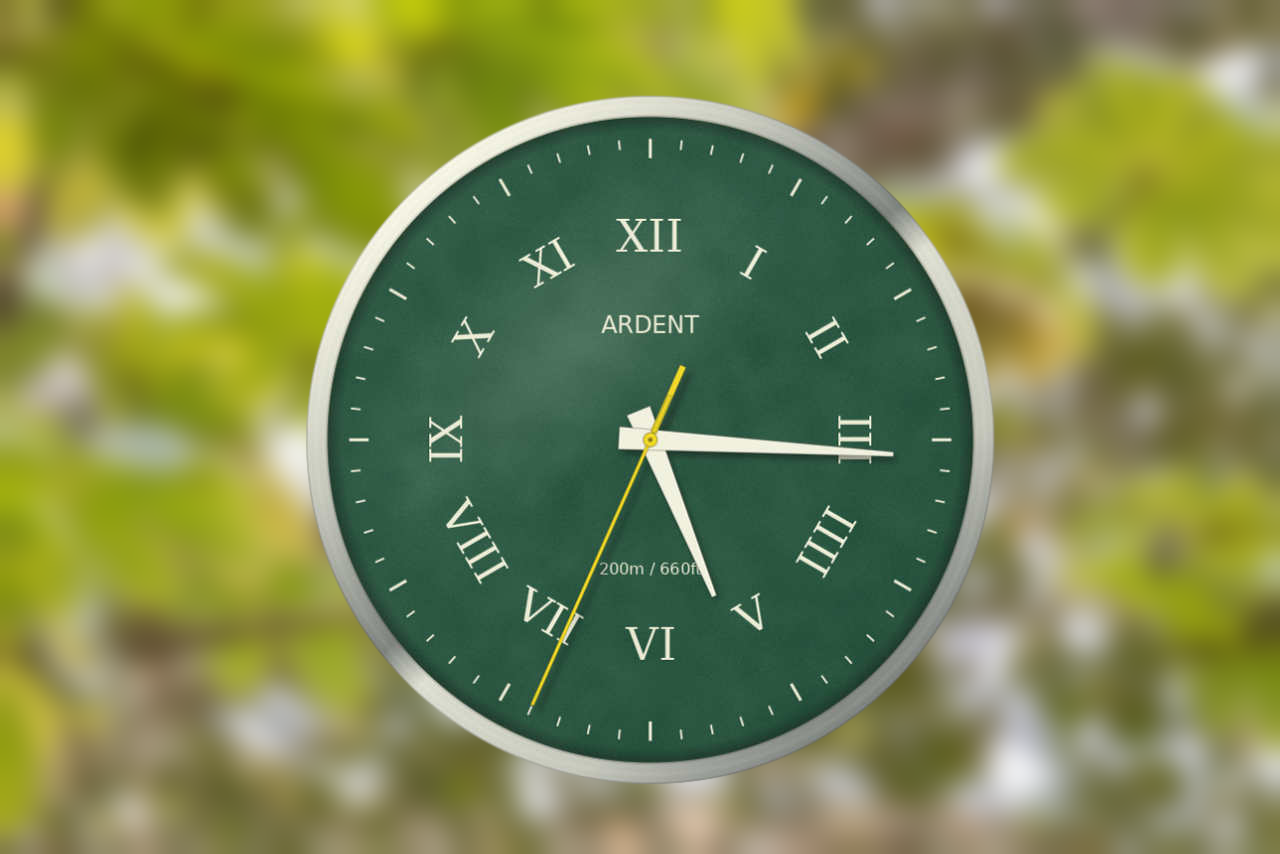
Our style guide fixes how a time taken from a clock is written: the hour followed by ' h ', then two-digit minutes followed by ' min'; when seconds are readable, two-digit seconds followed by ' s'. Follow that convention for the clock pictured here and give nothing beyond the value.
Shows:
5 h 15 min 34 s
